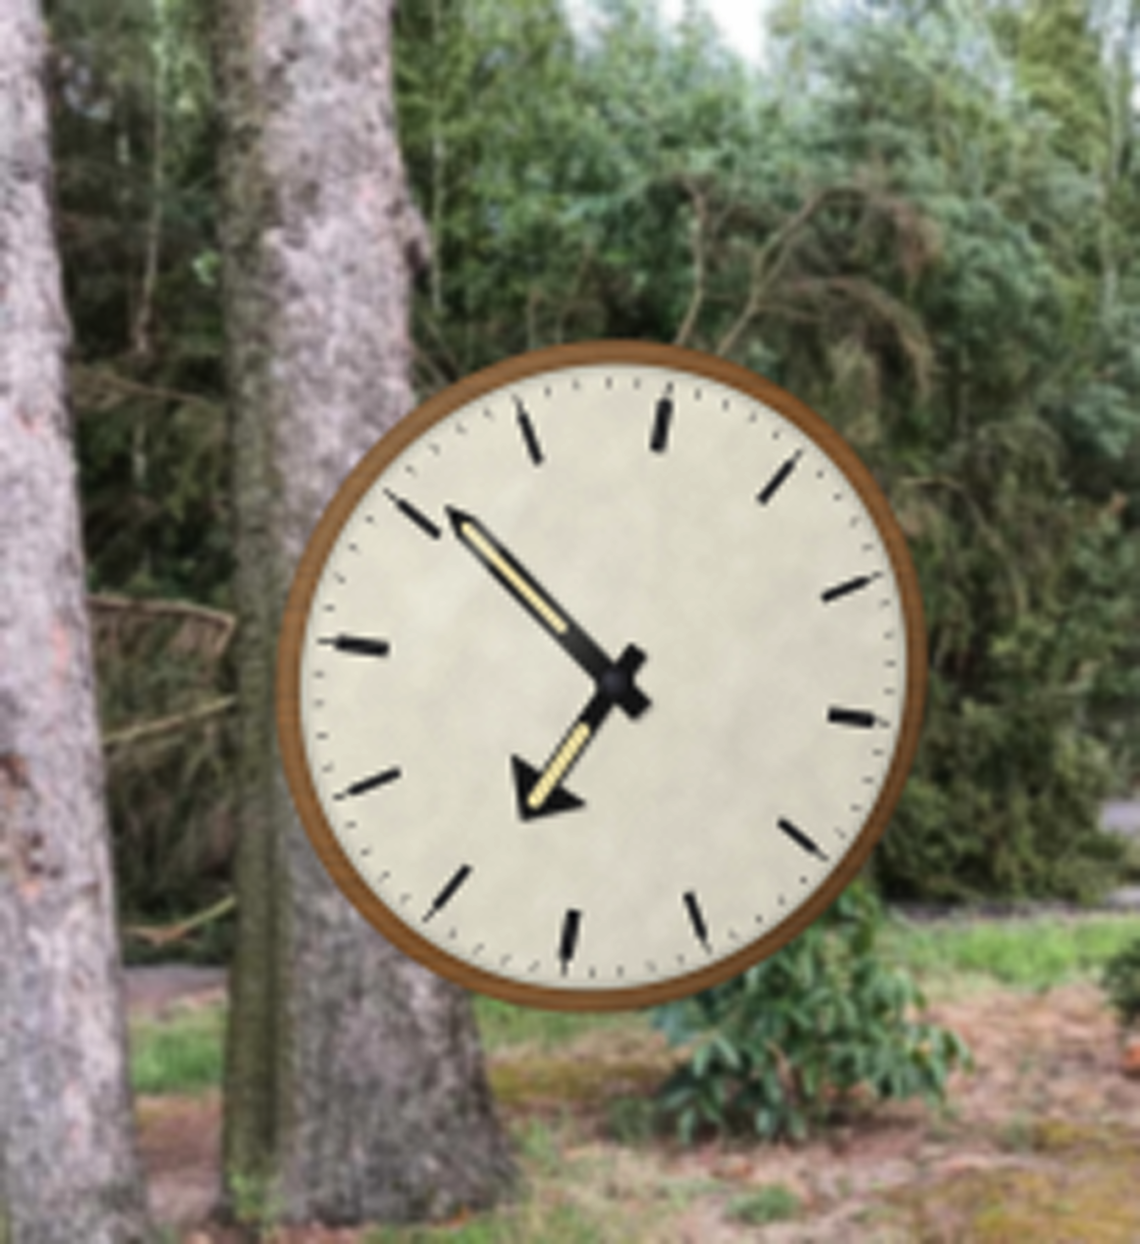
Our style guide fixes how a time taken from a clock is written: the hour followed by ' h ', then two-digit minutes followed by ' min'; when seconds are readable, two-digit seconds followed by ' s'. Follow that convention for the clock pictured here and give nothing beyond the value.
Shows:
6 h 51 min
